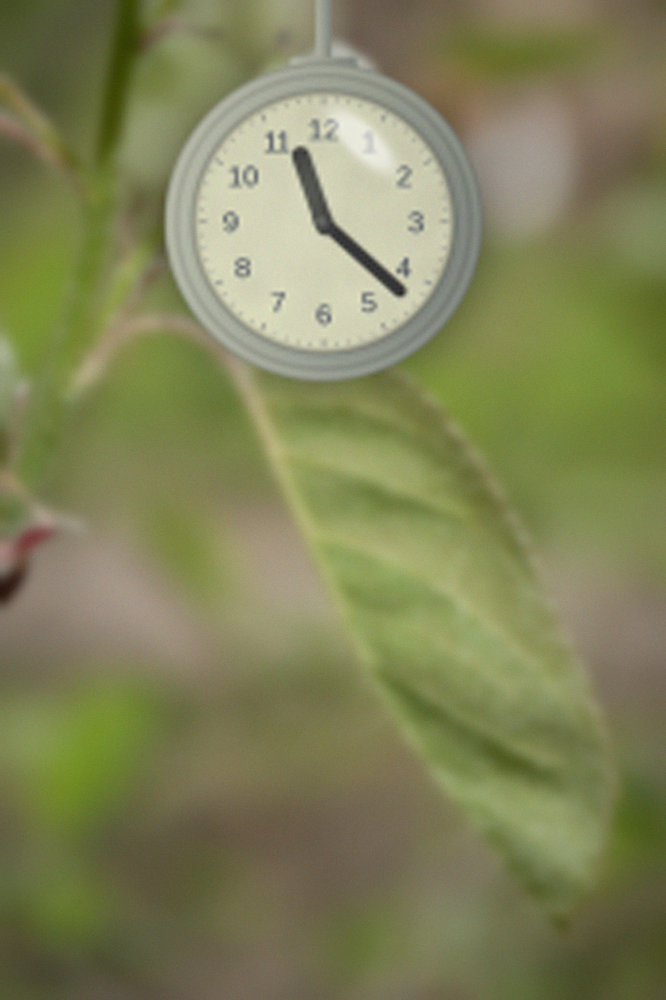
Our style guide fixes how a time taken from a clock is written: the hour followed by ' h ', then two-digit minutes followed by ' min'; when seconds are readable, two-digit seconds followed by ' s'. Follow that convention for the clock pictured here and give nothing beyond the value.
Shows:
11 h 22 min
